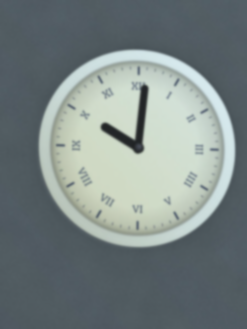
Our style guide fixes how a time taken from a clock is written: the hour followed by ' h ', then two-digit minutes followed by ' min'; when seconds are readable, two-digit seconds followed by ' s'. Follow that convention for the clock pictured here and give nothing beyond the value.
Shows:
10 h 01 min
